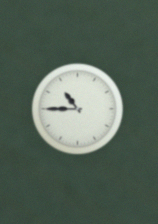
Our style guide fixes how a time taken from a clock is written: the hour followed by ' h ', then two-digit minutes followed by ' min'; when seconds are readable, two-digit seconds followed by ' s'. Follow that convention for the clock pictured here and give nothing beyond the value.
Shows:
10 h 45 min
